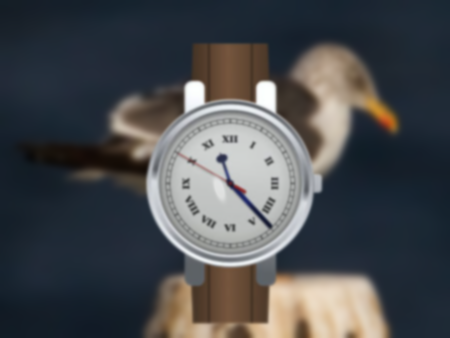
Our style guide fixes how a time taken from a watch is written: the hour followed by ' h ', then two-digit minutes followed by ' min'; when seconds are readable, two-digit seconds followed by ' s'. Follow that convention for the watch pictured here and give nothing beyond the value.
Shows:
11 h 22 min 50 s
